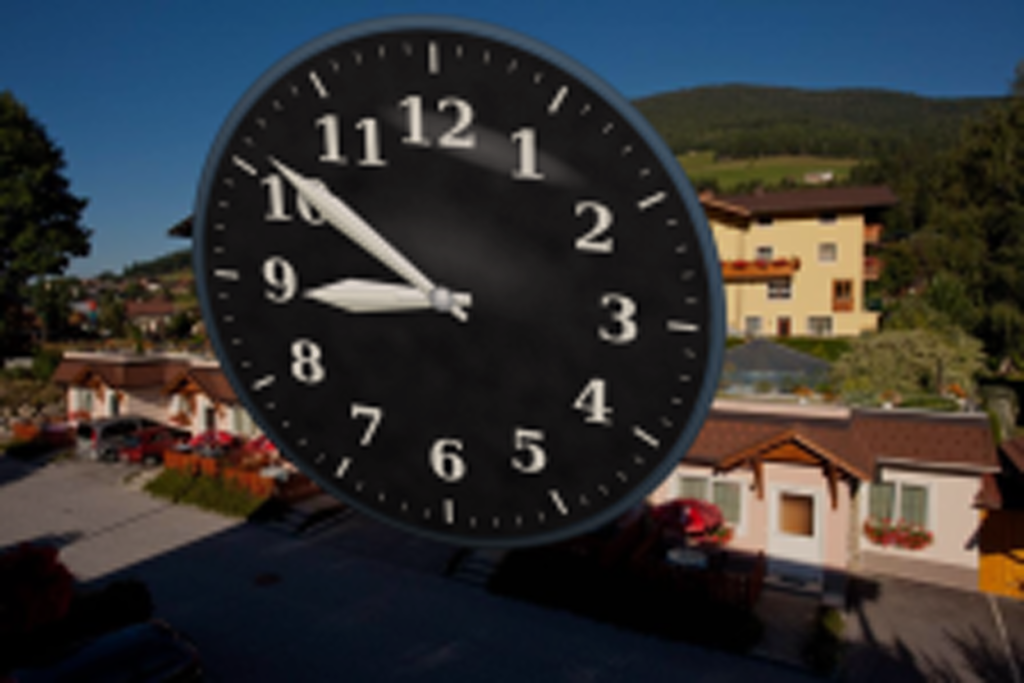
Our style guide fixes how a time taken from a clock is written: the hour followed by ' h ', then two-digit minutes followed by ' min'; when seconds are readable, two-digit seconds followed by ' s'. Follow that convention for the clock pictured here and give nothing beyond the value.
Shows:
8 h 51 min
